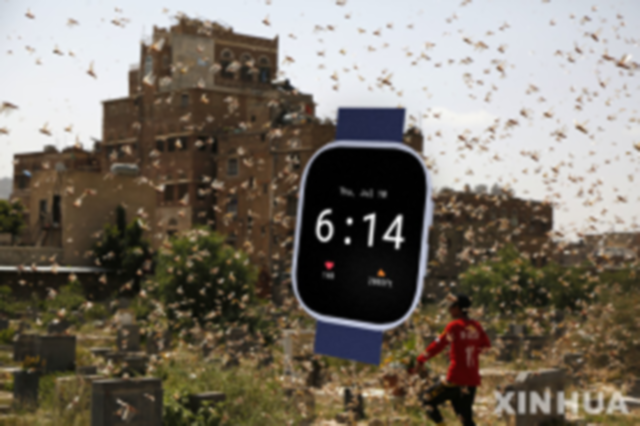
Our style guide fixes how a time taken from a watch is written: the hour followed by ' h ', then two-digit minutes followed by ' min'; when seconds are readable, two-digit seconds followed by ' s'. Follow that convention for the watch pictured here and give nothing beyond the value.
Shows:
6 h 14 min
